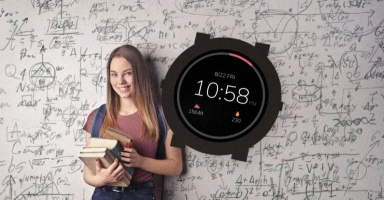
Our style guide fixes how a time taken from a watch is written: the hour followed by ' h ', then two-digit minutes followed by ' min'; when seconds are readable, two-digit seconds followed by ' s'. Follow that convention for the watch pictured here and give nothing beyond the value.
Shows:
10 h 58 min
